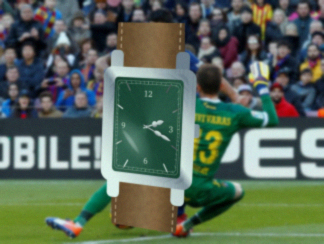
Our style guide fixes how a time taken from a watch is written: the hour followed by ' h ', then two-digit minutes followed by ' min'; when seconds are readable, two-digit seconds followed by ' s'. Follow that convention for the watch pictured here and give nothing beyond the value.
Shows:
2 h 19 min
